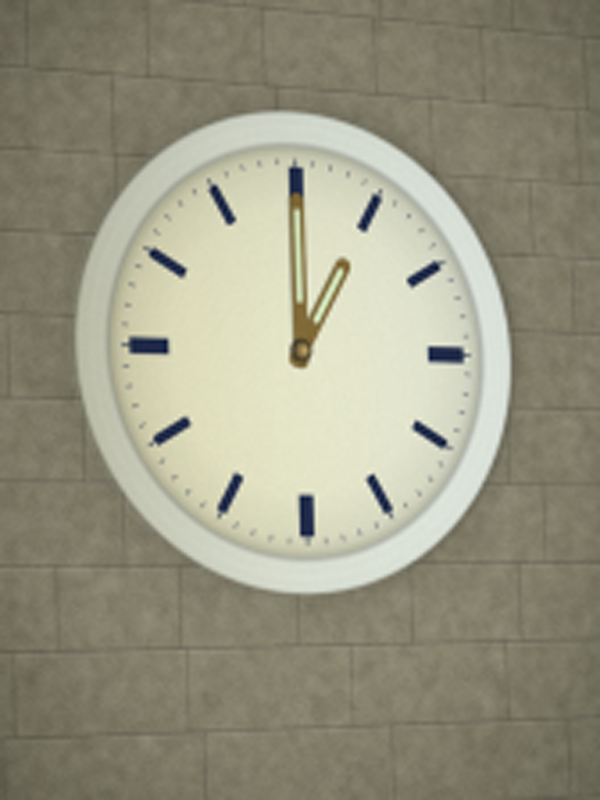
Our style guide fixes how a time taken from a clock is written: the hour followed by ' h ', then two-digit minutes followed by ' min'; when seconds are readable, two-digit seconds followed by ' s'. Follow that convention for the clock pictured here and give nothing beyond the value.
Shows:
1 h 00 min
